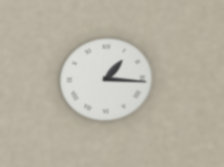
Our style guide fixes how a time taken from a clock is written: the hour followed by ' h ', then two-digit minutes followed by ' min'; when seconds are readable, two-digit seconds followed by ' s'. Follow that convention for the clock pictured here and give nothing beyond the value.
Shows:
1 h 16 min
